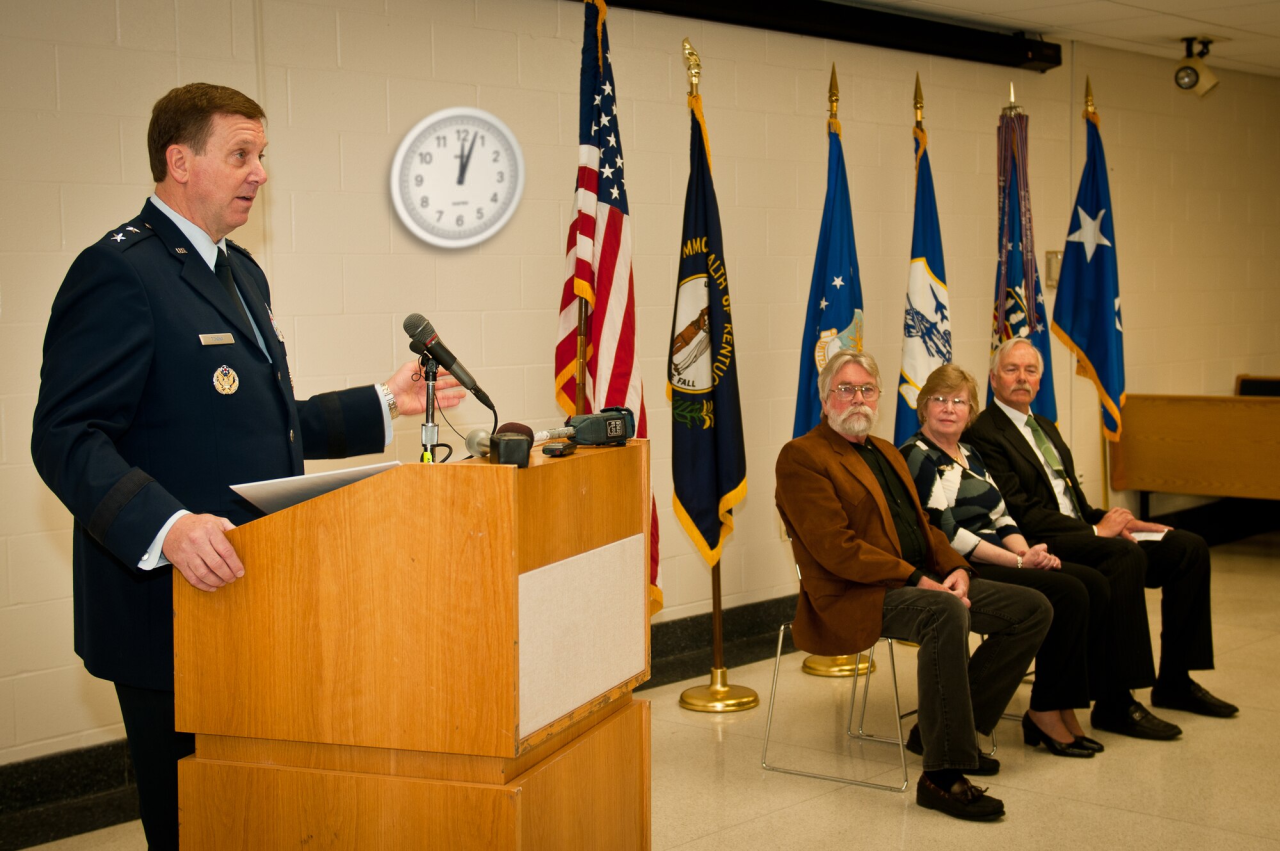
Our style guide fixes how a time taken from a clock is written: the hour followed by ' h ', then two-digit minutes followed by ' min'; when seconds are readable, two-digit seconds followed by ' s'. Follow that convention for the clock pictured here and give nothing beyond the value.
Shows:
12 h 03 min
